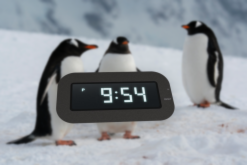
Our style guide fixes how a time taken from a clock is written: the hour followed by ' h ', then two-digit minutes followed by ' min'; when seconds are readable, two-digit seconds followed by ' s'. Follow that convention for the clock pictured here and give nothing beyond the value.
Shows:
9 h 54 min
